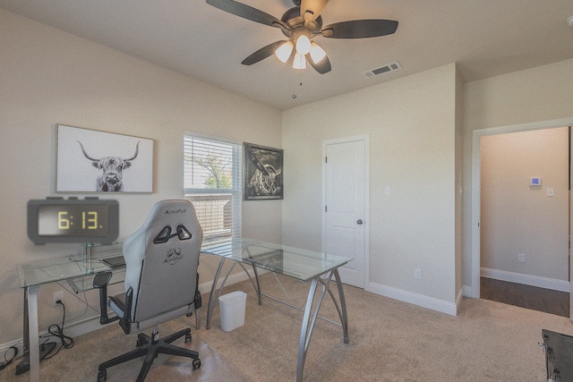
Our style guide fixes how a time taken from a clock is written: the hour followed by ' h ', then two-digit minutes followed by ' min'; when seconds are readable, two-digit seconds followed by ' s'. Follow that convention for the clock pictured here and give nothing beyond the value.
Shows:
6 h 13 min
